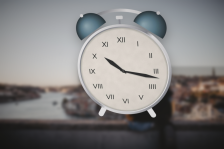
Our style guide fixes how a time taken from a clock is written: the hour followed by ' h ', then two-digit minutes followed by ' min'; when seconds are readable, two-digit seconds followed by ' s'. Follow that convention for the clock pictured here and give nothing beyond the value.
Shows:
10 h 17 min
